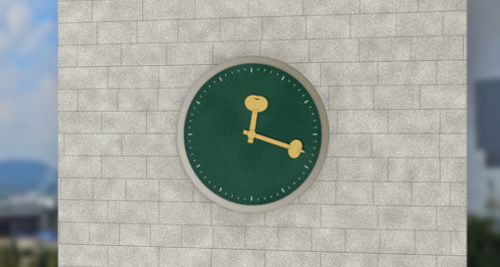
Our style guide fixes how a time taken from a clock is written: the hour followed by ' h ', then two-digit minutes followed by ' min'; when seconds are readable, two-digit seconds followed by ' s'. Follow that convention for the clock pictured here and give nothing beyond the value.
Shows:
12 h 18 min
